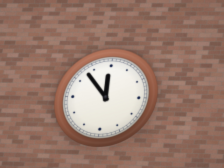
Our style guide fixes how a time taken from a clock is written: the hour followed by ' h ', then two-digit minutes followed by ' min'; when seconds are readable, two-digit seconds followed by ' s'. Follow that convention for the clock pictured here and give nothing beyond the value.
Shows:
11 h 53 min
